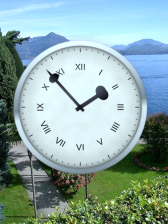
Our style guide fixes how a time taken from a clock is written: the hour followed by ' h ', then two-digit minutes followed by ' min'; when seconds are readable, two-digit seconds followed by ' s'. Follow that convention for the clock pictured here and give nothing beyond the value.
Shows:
1 h 53 min
